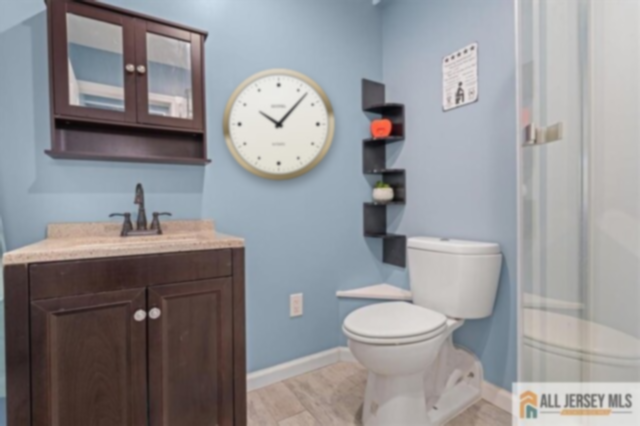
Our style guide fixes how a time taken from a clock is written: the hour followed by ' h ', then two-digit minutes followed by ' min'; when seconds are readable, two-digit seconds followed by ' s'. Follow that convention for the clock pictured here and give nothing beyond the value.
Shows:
10 h 07 min
